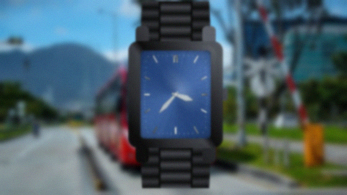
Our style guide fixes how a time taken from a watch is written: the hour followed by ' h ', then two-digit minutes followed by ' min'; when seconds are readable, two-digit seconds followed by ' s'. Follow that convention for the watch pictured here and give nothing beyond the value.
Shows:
3 h 37 min
